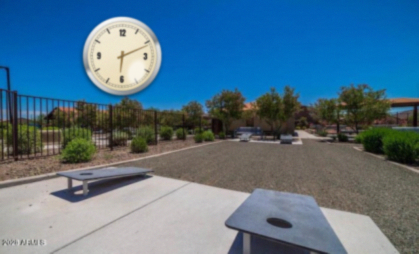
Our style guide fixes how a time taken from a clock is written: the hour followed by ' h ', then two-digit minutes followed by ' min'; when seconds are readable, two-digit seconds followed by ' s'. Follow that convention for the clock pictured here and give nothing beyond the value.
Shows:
6 h 11 min
